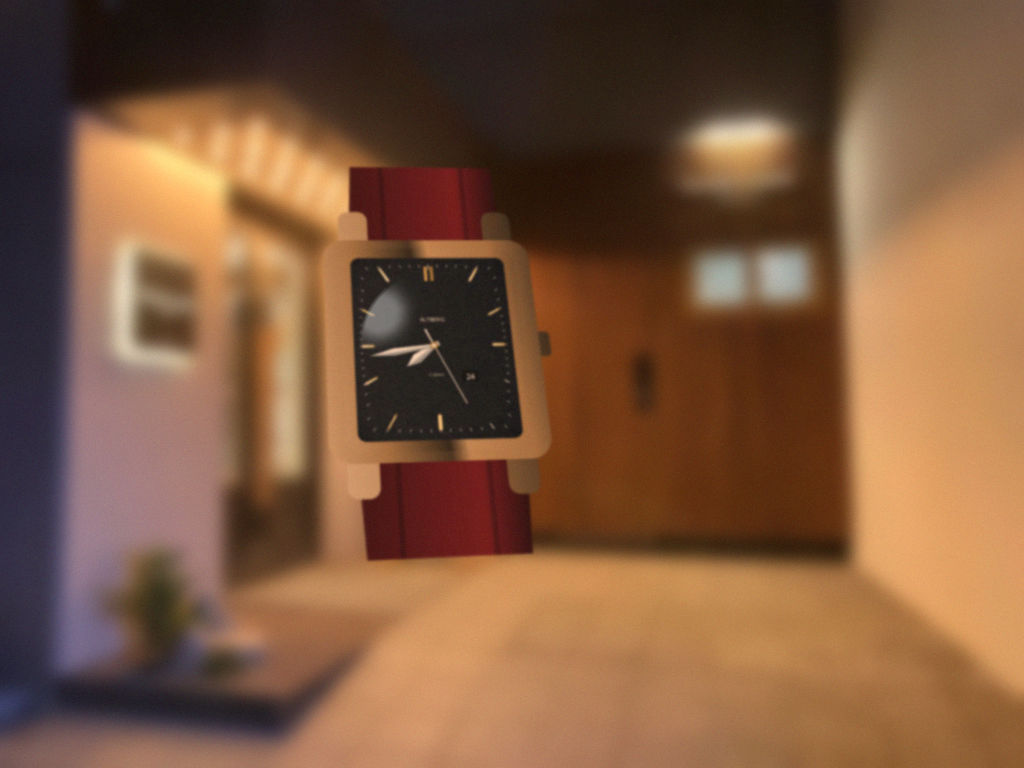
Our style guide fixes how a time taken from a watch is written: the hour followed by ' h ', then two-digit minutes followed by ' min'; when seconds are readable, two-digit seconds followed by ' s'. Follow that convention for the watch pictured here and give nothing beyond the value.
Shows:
7 h 43 min 26 s
